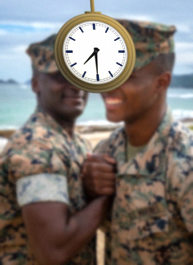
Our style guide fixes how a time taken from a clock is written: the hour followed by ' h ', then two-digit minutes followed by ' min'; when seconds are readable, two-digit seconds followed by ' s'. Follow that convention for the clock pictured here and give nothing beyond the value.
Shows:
7 h 30 min
